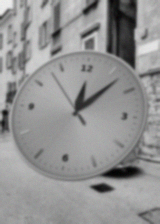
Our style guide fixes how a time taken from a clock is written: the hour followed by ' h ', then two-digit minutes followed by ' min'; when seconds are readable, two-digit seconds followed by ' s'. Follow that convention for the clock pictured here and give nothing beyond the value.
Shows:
12 h 06 min 53 s
